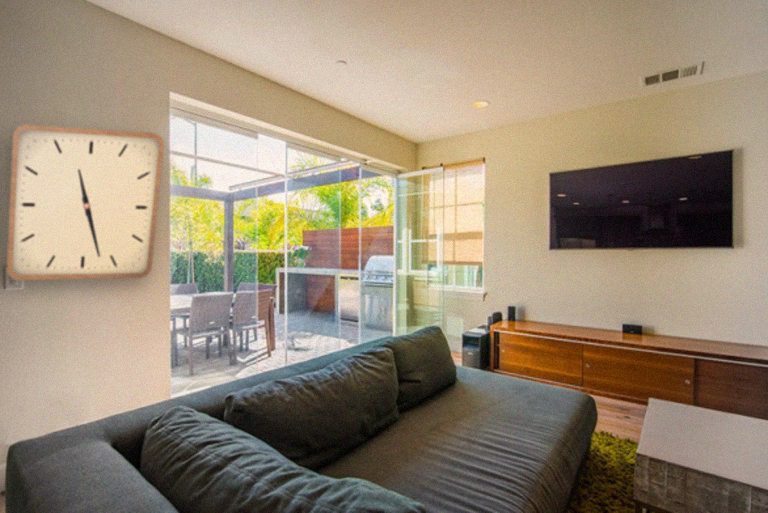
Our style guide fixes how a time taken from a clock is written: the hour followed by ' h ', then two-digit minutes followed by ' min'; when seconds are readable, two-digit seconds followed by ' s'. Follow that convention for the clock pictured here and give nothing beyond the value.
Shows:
11 h 27 min
